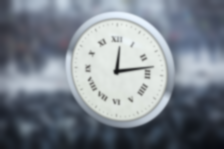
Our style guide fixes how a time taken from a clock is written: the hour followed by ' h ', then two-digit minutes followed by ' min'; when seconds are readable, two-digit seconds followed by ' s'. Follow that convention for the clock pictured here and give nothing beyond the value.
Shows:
12 h 13 min
